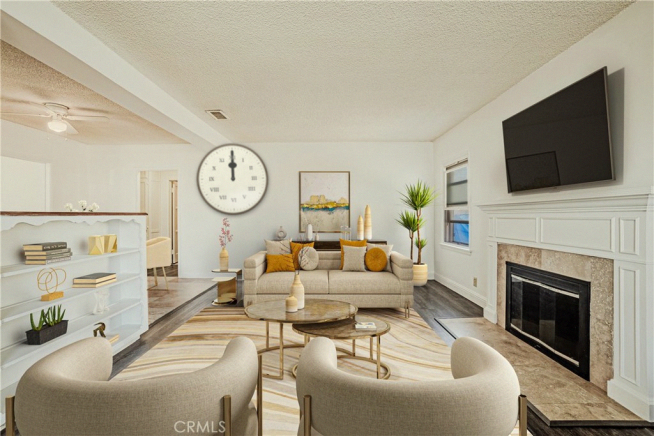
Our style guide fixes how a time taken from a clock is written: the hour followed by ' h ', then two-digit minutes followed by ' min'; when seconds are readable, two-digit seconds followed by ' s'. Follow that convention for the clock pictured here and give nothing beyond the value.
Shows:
12 h 00 min
